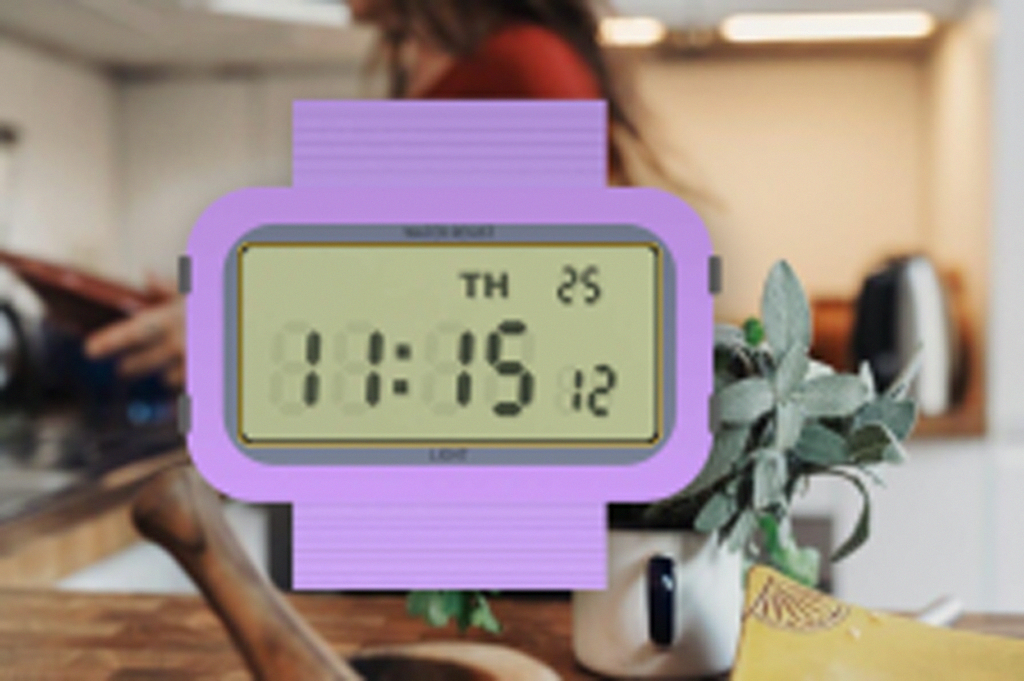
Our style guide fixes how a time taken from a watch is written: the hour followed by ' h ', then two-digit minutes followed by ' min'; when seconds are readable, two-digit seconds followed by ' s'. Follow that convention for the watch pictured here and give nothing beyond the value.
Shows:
11 h 15 min 12 s
